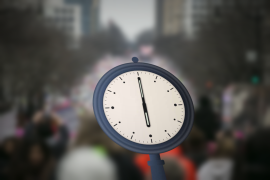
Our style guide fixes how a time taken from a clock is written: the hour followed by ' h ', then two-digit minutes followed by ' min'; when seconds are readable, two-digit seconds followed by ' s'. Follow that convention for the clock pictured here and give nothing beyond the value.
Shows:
6 h 00 min
